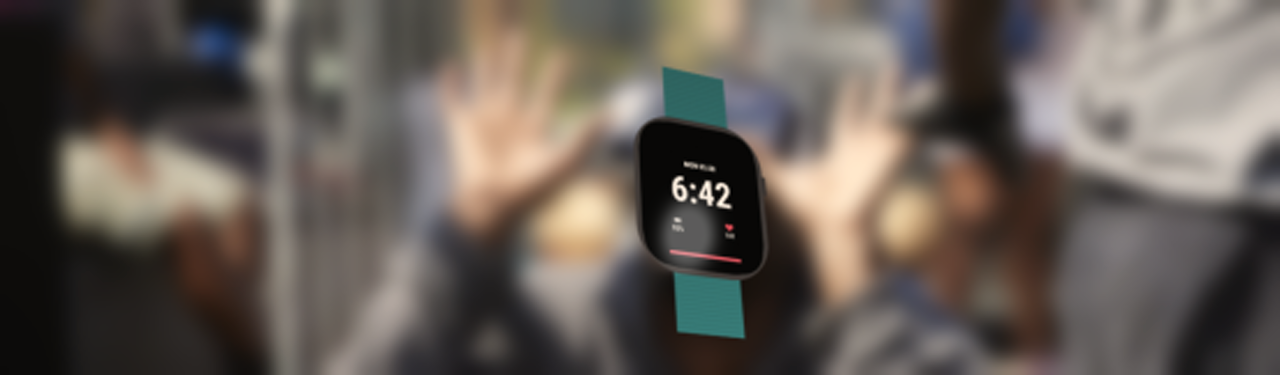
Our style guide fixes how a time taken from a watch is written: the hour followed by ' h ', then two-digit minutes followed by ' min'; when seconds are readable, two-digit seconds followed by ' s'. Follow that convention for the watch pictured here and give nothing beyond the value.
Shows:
6 h 42 min
